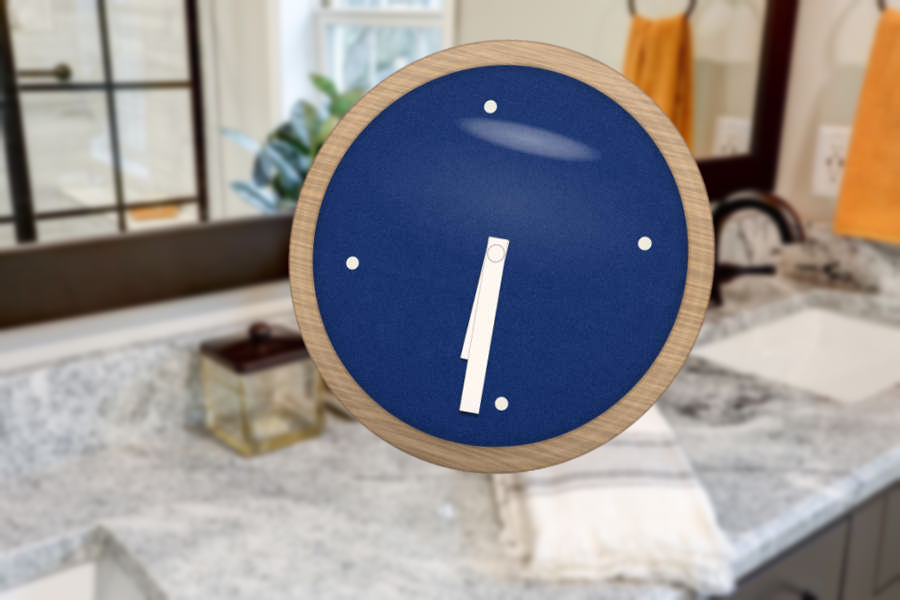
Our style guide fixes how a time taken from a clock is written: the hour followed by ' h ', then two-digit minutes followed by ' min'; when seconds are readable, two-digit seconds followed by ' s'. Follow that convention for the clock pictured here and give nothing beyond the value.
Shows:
6 h 32 min
